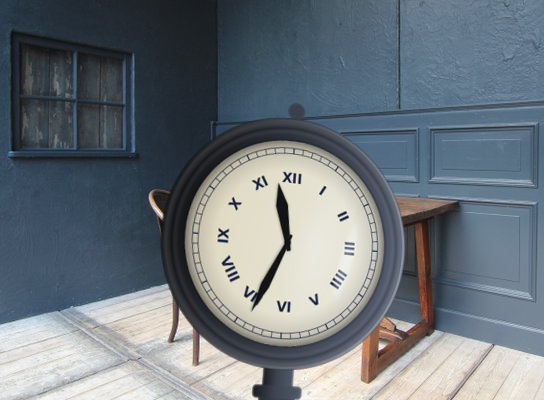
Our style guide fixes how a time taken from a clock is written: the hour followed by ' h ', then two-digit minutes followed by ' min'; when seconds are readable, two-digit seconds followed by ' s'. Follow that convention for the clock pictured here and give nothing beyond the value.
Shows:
11 h 34 min
